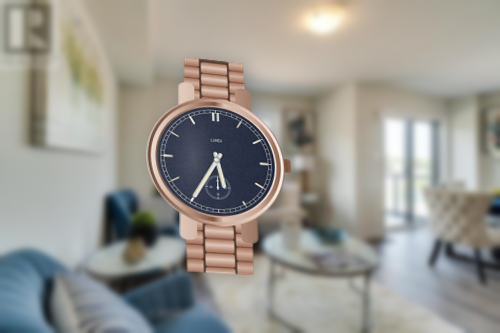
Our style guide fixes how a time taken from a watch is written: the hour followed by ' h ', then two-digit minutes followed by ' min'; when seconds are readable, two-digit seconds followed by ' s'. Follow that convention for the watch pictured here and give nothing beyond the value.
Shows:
5 h 35 min
